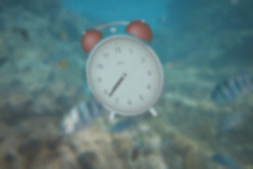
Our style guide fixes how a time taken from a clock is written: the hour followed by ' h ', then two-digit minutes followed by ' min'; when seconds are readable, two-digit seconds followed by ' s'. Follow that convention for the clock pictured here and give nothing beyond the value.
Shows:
7 h 38 min
